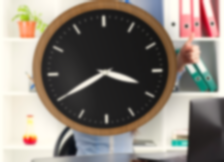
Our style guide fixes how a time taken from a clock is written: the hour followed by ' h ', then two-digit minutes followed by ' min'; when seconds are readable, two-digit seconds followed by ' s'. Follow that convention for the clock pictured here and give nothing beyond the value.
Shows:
3 h 40 min
